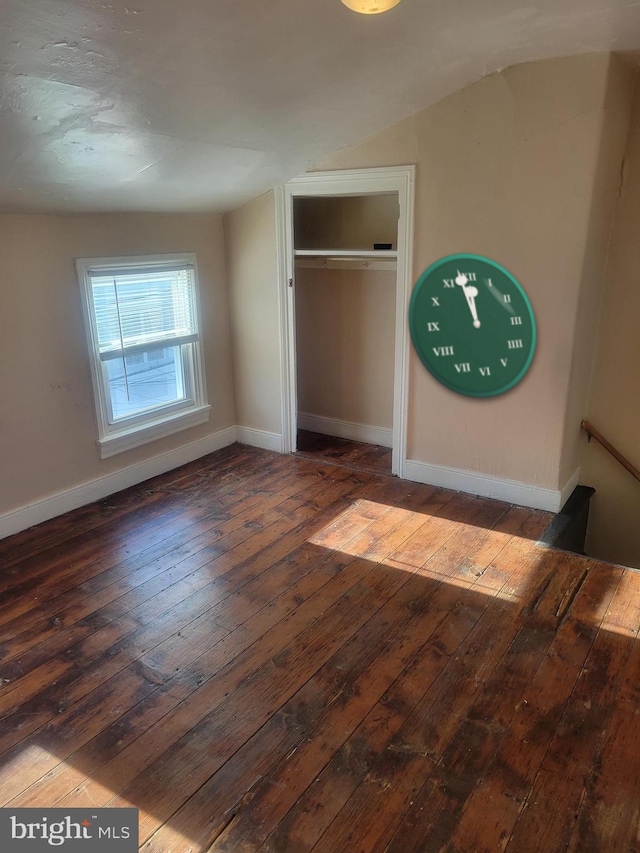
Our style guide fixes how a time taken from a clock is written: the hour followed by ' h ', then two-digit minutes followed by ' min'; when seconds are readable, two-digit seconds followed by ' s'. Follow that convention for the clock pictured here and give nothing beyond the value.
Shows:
11 h 58 min
